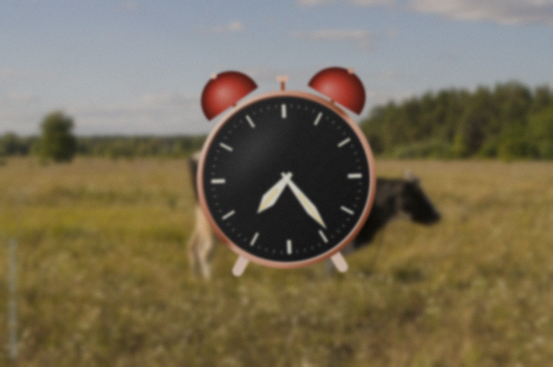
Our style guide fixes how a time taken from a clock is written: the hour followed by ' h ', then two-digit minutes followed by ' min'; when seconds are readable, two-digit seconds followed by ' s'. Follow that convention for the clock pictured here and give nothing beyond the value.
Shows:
7 h 24 min
